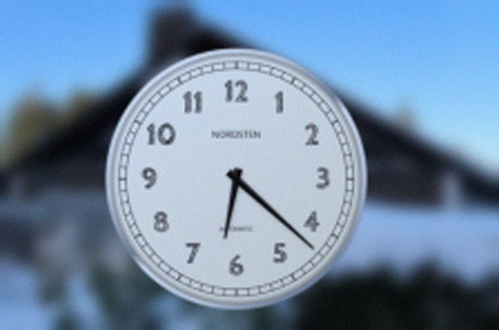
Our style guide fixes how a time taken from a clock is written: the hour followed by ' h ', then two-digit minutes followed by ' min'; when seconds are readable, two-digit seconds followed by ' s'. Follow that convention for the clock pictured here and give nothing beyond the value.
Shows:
6 h 22 min
